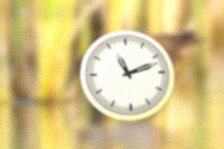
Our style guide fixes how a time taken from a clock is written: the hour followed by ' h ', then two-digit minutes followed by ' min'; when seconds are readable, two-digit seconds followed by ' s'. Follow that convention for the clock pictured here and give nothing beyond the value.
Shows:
11 h 12 min
